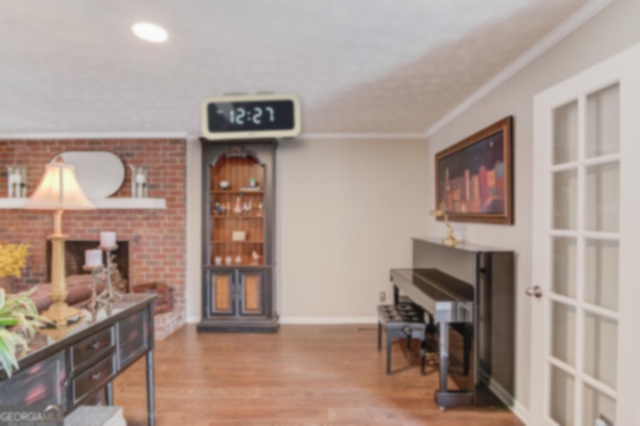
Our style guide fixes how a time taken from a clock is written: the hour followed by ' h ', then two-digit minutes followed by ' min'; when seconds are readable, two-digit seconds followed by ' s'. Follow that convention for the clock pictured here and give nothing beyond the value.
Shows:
12 h 27 min
